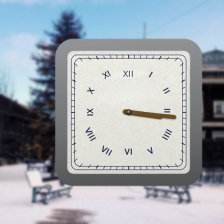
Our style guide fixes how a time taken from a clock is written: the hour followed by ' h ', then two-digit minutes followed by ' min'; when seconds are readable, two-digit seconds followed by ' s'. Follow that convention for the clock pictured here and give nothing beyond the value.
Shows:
3 h 16 min
